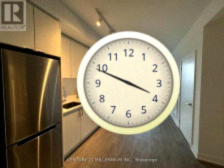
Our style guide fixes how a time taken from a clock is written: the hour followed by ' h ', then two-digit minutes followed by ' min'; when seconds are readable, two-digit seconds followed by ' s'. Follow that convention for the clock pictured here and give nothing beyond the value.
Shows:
3 h 49 min
